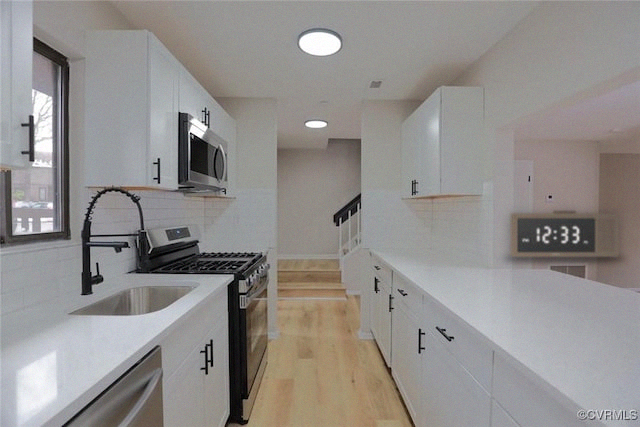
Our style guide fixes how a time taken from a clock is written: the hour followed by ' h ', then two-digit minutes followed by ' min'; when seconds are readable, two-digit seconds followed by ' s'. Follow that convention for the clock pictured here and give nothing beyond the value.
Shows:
12 h 33 min
